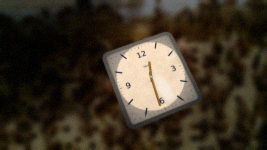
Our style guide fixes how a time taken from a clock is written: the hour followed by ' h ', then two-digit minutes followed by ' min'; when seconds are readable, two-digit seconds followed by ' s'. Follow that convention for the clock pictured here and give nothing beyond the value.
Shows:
12 h 31 min
